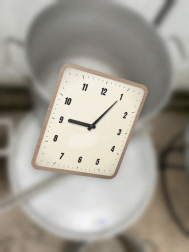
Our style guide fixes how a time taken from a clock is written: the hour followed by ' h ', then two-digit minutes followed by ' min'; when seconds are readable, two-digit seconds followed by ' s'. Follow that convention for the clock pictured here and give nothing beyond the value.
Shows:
9 h 05 min
